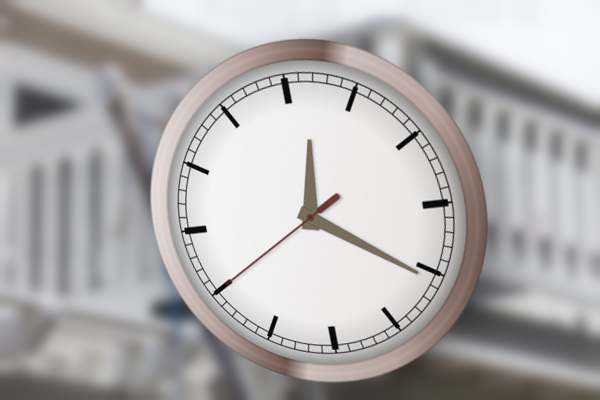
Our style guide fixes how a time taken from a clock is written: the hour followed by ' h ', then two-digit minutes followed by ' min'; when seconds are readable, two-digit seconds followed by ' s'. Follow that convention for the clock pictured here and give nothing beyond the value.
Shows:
12 h 20 min 40 s
